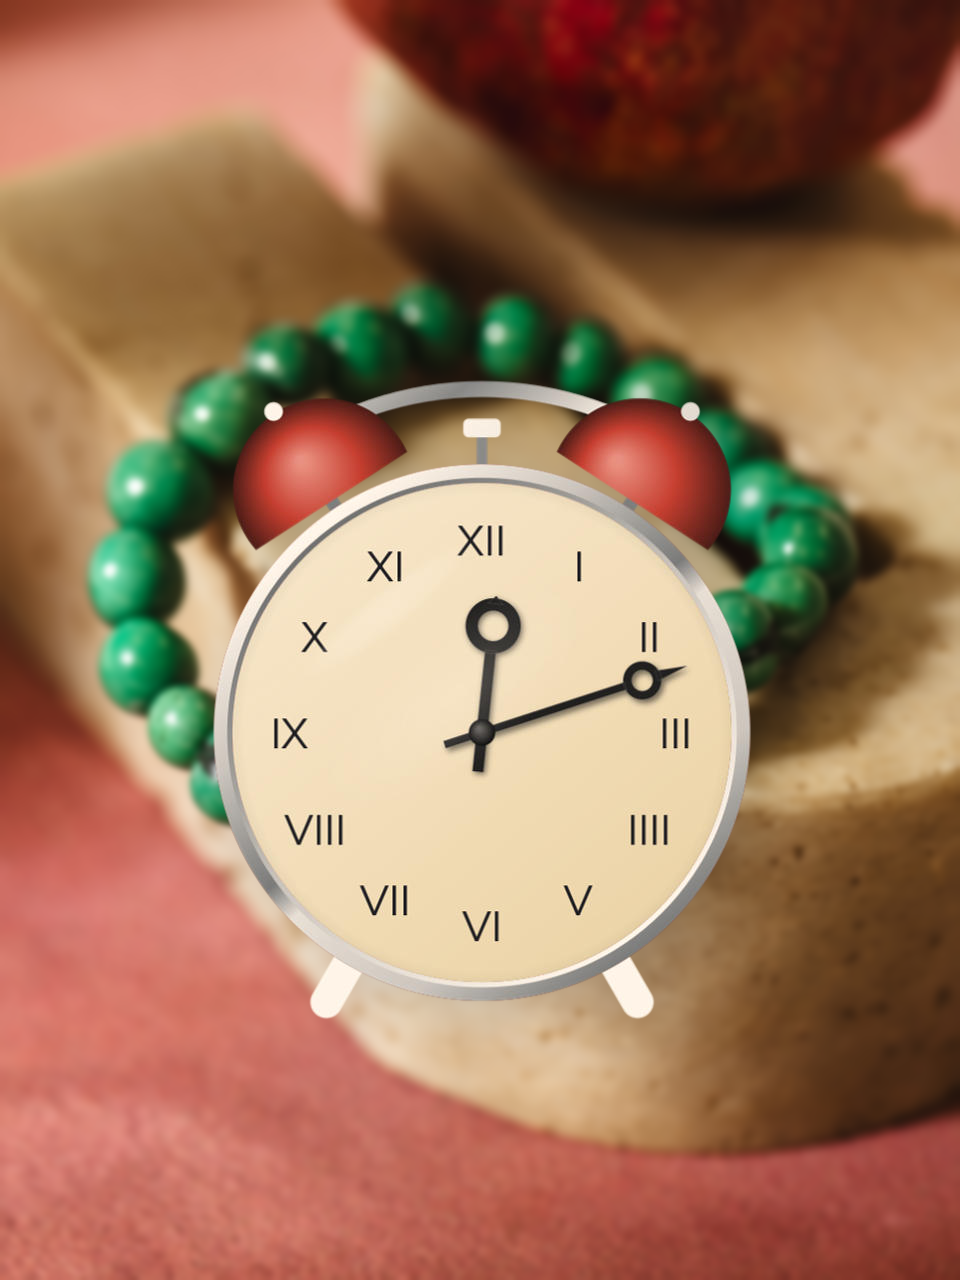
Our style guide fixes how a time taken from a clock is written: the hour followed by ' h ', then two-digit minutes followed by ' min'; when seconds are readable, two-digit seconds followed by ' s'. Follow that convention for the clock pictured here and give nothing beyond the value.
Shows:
12 h 12 min
